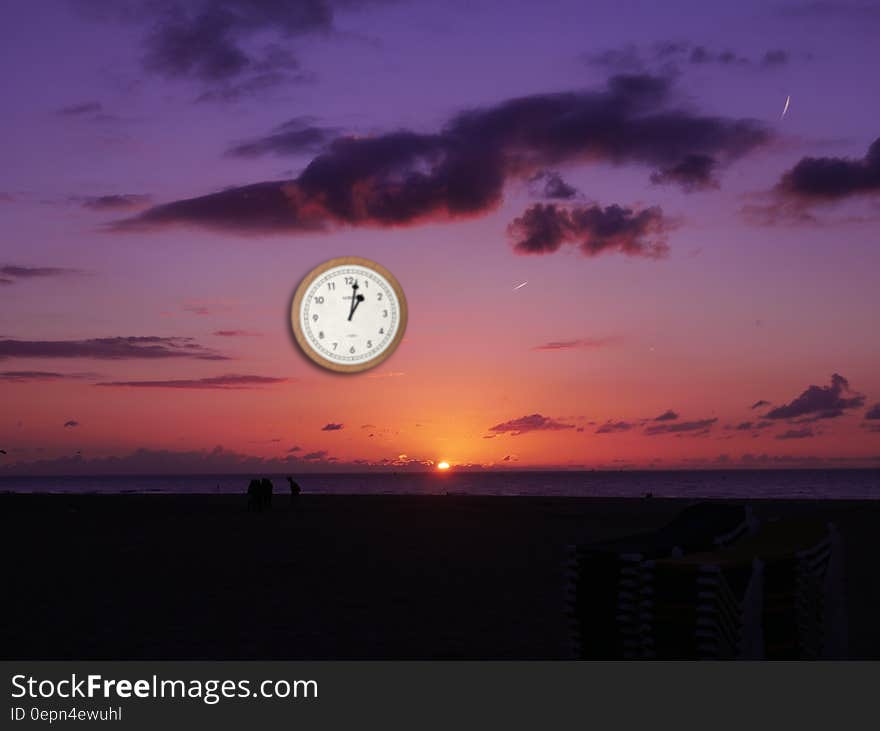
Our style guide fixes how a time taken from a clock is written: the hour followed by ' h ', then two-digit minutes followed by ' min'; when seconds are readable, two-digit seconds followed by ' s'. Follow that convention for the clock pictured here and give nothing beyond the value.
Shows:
1 h 02 min
